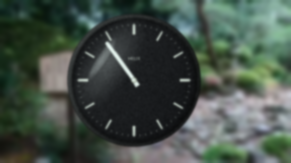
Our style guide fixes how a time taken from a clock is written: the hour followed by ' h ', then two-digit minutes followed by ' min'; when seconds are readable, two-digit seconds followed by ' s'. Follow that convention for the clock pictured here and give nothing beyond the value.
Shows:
10 h 54 min
